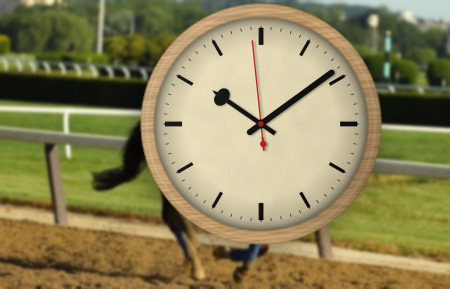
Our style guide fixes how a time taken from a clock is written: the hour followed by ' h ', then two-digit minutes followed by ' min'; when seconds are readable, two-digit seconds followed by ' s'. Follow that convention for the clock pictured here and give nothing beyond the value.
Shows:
10 h 08 min 59 s
